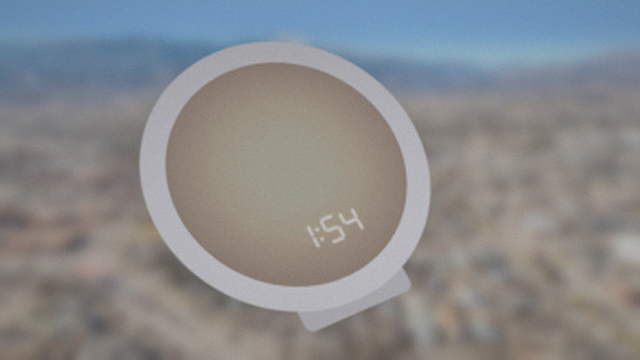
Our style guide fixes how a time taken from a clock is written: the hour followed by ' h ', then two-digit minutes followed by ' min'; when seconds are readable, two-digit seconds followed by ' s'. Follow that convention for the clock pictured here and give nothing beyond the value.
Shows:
1 h 54 min
